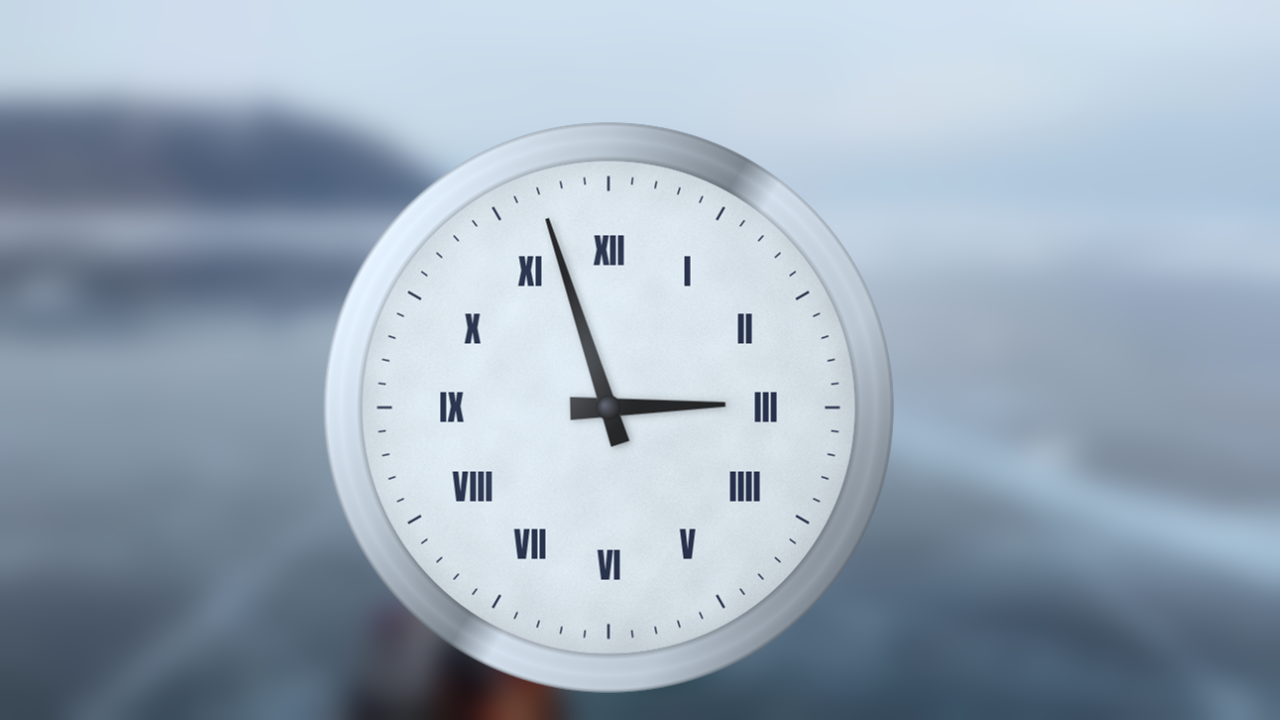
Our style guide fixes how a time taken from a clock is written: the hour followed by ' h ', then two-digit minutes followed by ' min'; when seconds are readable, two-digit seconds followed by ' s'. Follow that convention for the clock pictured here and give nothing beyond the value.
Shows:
2 h 57 min
